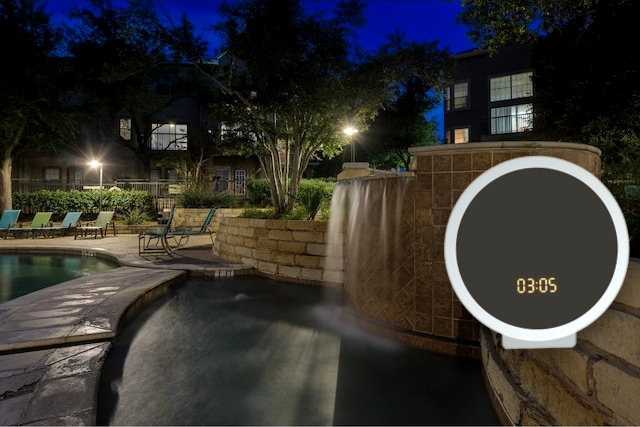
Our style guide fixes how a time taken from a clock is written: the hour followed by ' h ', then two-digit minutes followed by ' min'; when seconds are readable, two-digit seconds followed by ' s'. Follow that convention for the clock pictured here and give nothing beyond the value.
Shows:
3 h 05 min
